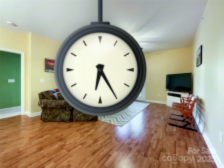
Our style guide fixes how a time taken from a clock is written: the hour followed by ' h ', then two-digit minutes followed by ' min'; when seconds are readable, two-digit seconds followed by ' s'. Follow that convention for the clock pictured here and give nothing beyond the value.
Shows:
6 h 25 min
